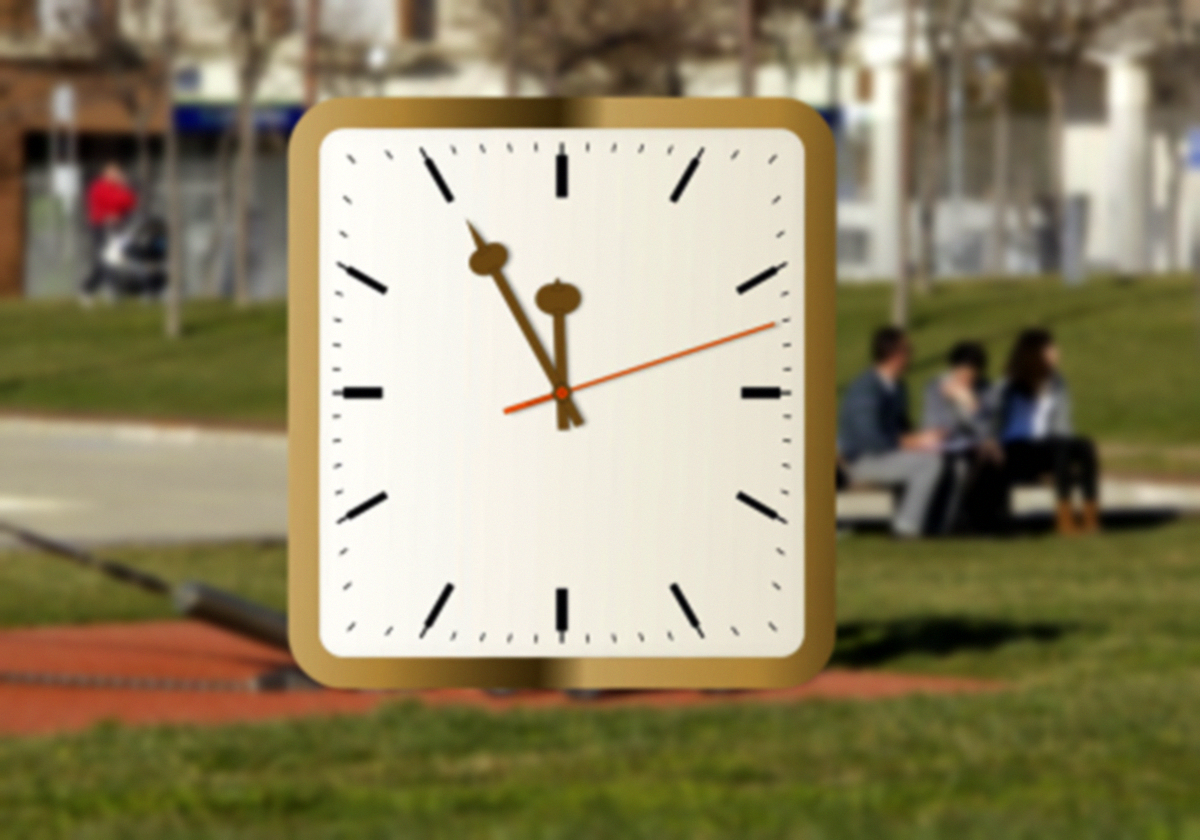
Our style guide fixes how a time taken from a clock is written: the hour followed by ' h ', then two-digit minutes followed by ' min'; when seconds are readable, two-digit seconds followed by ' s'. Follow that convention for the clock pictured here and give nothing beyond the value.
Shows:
11 h 55 min 12 s
